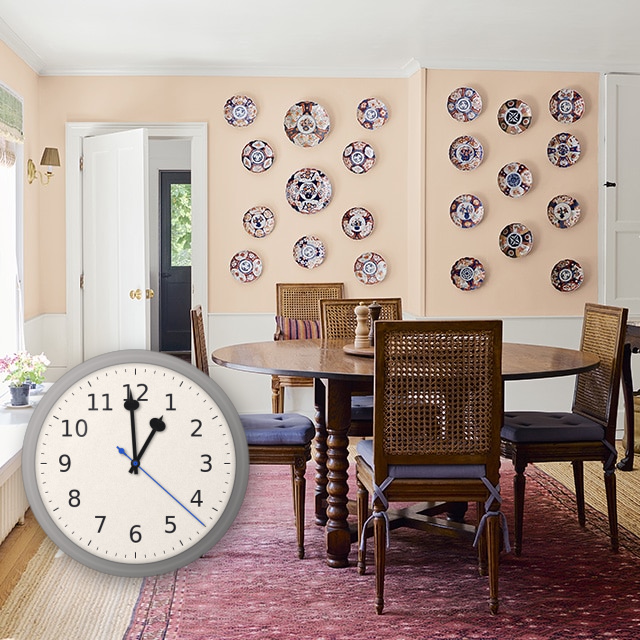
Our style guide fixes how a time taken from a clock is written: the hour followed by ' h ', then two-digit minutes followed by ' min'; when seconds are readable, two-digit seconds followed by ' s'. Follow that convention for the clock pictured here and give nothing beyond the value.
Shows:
12 h 59 min 22 s
